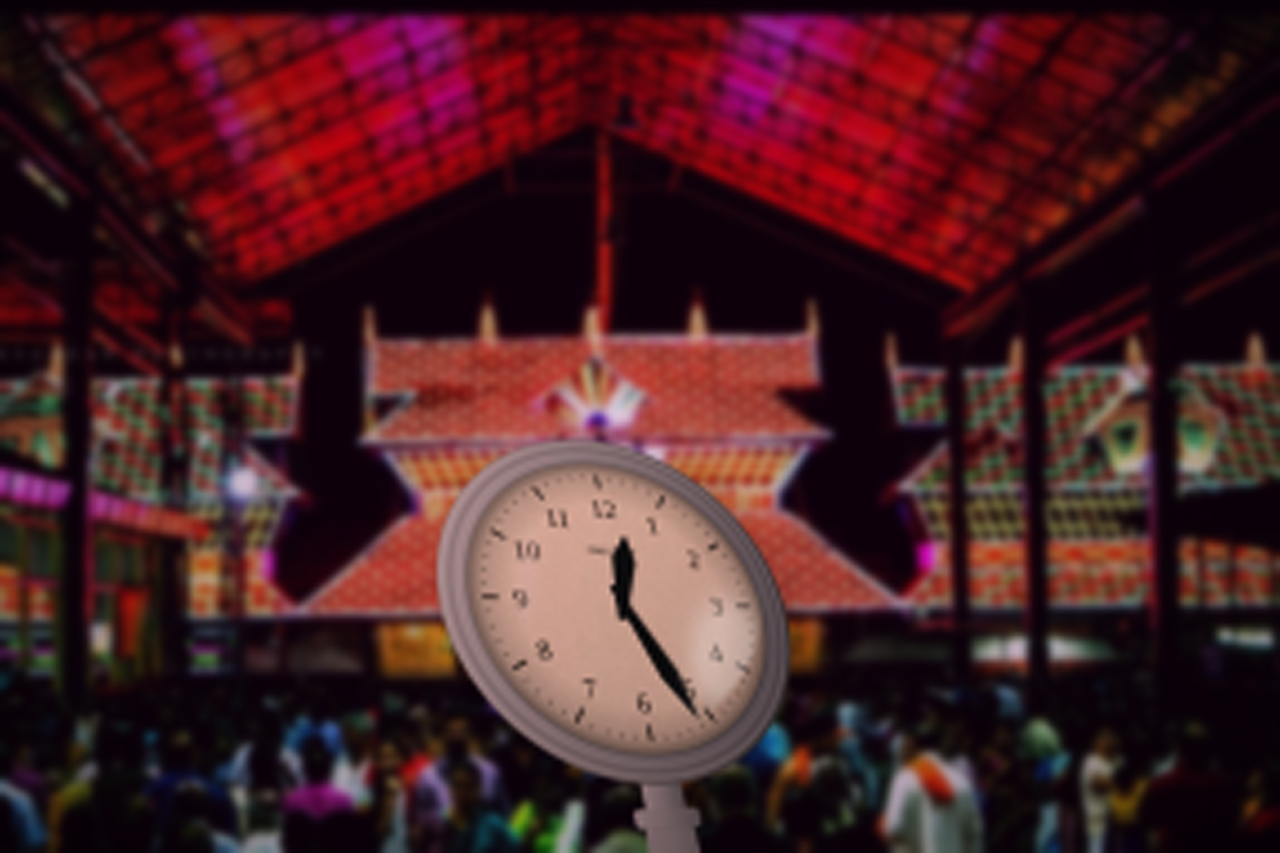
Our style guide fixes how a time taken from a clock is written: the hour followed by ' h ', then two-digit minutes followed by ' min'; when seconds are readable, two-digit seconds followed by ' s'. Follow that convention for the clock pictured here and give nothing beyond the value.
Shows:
12 h 26 min
